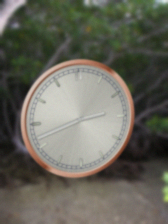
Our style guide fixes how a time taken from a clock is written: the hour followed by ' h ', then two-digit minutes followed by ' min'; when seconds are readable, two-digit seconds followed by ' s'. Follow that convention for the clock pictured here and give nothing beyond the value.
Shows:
2 h 42 min
